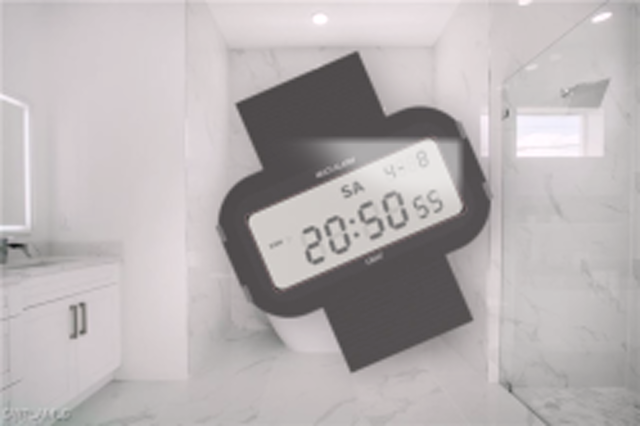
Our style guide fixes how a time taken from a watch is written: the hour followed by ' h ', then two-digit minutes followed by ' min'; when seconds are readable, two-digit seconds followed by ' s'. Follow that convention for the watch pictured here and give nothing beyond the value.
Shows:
20 h 50 min 55 s
